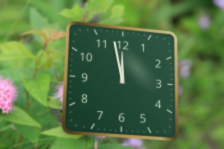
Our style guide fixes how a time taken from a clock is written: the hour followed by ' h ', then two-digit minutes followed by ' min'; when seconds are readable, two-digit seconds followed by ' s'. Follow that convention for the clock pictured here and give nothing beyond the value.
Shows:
11 h 58 min
